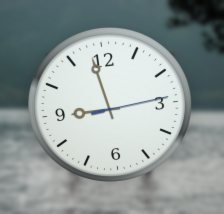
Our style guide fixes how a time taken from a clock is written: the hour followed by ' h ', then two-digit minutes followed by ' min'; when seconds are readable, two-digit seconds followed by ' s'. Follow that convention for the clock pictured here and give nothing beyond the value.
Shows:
8 h 58 min 14 s
